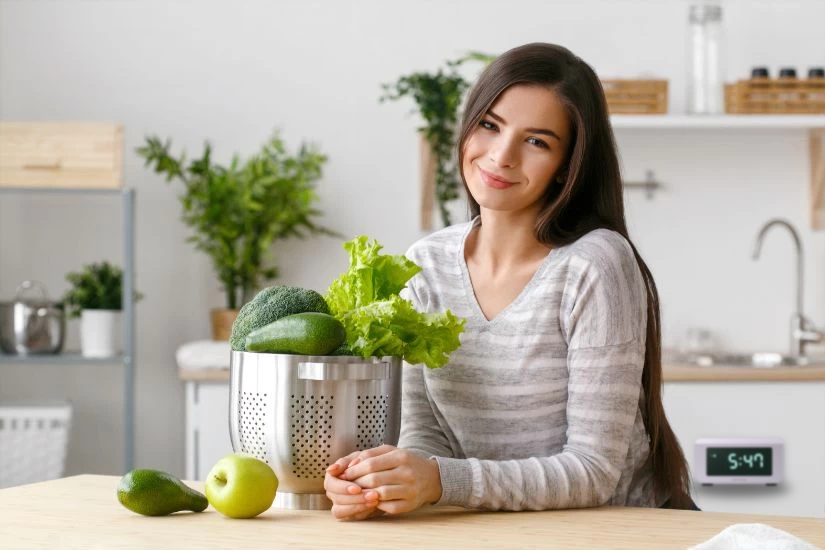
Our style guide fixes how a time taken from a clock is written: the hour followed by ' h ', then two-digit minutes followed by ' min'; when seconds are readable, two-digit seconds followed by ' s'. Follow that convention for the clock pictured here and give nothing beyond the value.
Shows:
5 h 47 min
